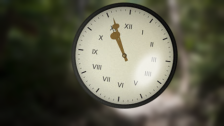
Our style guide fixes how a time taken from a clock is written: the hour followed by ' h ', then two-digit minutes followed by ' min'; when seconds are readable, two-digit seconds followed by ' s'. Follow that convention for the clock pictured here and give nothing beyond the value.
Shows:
10 h 56 min
